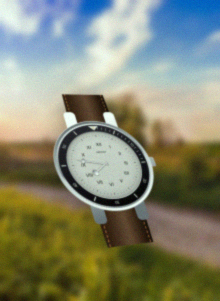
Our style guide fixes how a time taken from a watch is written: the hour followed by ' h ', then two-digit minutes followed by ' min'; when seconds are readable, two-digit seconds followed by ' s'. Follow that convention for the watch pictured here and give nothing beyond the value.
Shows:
7 h 47 min
